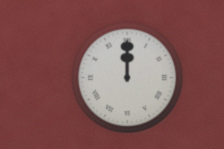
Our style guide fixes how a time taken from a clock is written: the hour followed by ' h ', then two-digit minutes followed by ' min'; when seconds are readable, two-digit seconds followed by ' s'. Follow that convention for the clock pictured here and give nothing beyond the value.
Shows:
12 h 00 min
